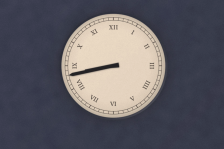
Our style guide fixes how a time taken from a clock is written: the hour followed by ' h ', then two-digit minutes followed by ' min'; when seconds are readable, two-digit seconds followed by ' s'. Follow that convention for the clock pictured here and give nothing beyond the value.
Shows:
8 h 43 min
